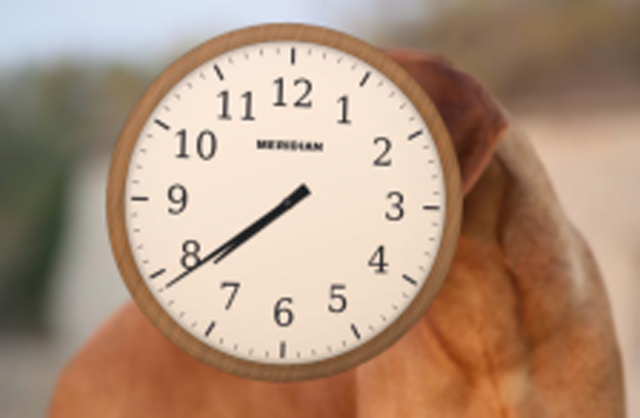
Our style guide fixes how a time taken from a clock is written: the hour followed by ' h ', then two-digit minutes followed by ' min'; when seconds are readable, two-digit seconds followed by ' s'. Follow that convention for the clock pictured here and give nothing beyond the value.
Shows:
7 h 39 min
